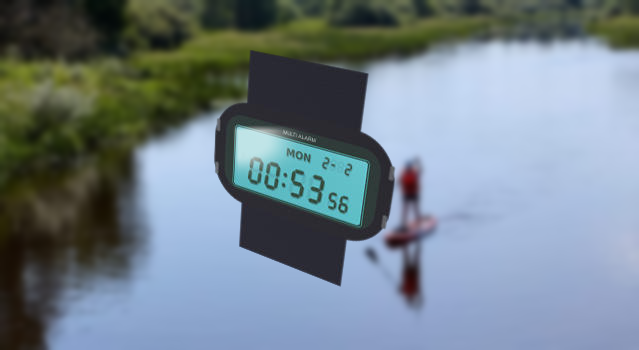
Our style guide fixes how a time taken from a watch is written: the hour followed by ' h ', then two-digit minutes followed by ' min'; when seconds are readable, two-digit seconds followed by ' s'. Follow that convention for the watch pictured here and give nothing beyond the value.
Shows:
0 h 53 min 56 s
